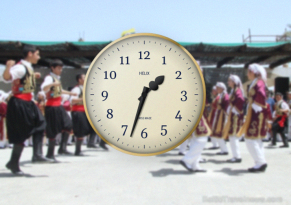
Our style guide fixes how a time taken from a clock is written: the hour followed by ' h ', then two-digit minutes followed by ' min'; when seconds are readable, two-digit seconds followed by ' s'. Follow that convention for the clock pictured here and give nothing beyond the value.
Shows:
1 h 33 min
